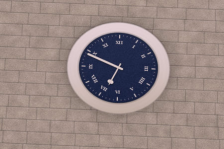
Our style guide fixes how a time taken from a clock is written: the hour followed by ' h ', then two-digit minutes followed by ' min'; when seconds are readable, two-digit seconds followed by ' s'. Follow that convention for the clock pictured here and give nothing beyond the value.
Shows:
6 h 49 min
